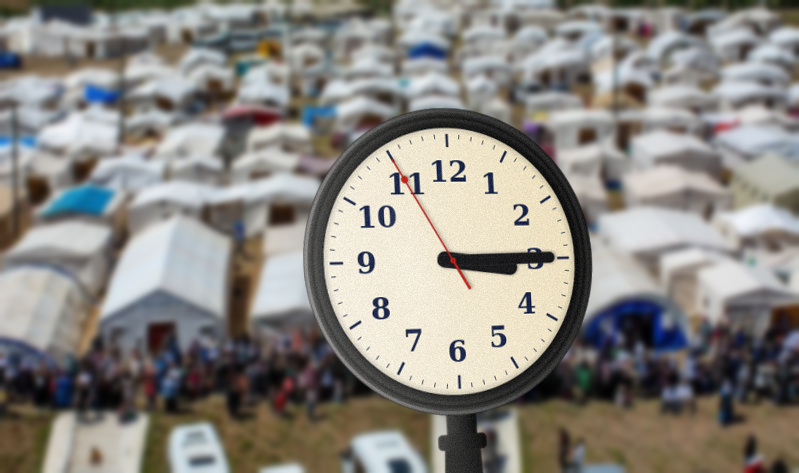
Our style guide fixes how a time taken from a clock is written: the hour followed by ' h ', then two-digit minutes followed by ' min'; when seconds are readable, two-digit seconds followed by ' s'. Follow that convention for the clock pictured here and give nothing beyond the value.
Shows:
3 h 14 min 55 s
